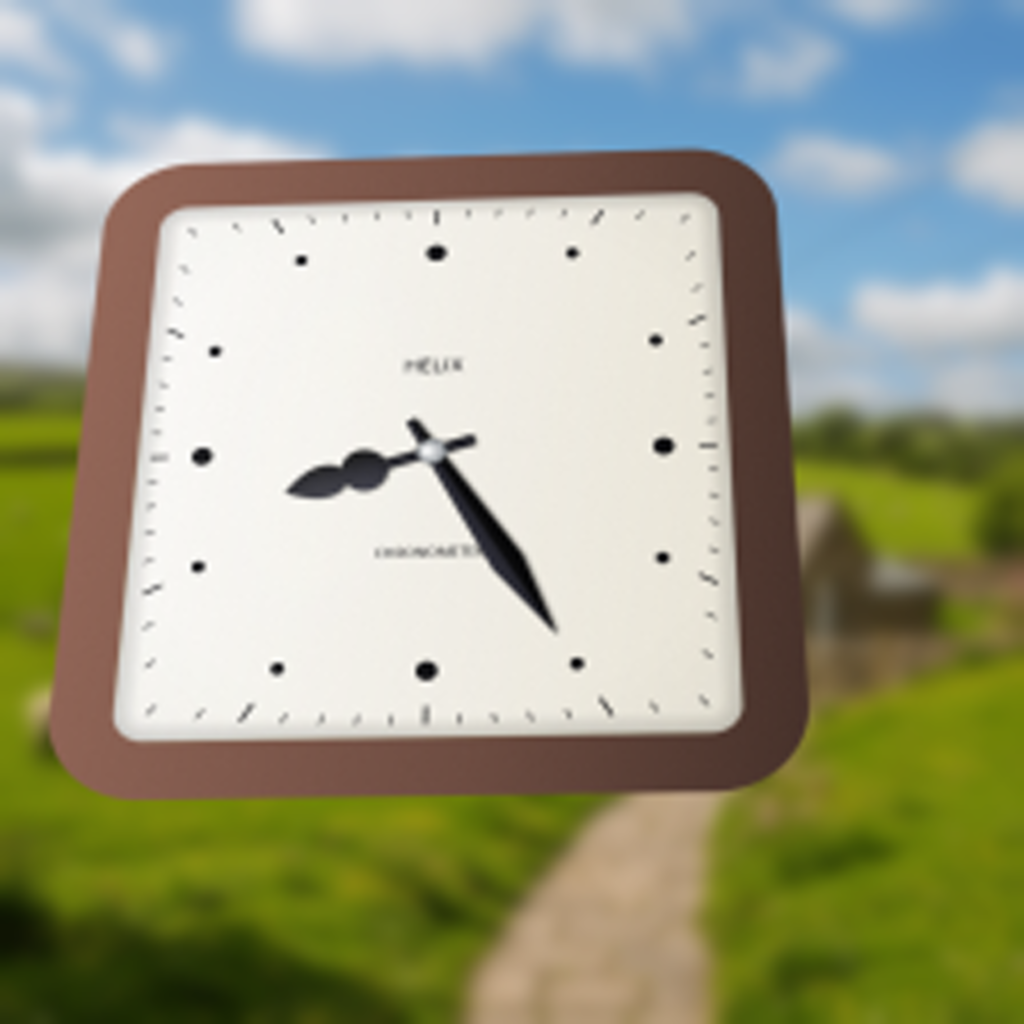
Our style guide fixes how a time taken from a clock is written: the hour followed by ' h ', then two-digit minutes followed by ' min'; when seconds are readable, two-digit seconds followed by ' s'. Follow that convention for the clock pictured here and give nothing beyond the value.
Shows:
8 h 25 min
